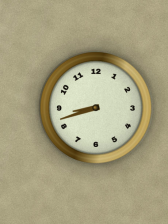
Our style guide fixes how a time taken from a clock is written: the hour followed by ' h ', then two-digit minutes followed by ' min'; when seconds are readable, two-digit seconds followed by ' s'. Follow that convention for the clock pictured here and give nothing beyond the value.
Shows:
8 h 42 min
